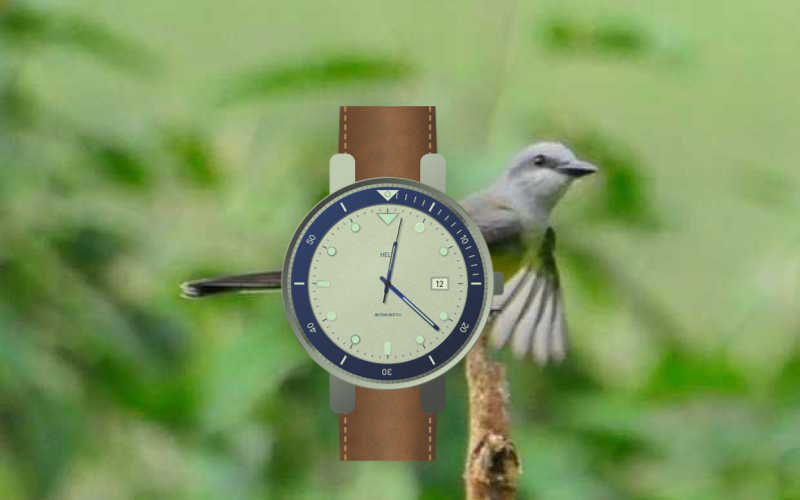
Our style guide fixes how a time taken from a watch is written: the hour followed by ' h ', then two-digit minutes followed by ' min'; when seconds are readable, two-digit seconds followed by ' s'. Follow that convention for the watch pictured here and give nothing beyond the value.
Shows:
12 h 22 min 02 s
